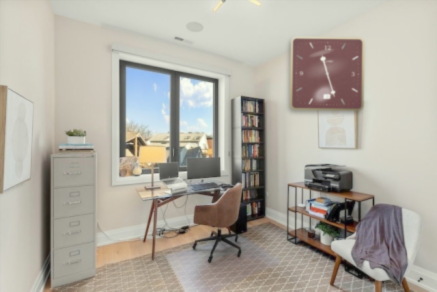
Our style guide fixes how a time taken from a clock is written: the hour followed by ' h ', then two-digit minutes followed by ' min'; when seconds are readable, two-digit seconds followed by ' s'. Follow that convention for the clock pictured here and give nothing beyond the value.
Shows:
11 h 27 min
